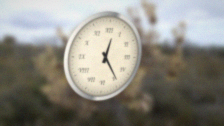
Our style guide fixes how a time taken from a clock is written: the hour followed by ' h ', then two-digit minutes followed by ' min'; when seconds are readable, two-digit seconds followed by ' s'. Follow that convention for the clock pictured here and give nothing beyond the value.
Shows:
12 h 24 min
